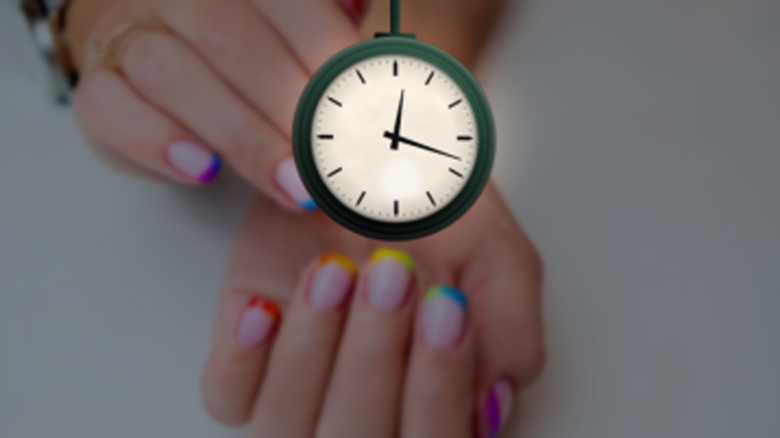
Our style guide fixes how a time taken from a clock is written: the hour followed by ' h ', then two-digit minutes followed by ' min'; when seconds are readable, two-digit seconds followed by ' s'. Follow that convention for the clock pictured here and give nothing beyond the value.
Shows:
12 h 18 min
